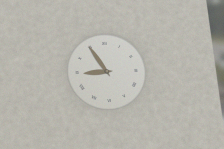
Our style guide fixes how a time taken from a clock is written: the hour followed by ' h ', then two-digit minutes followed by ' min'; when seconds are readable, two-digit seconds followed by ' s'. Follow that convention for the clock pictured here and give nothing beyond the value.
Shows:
8 h 55 min
